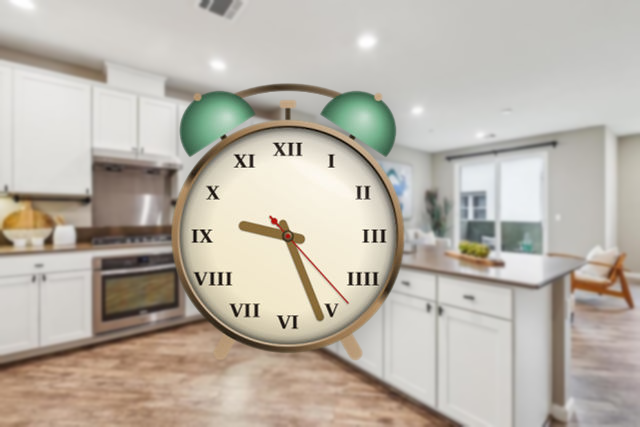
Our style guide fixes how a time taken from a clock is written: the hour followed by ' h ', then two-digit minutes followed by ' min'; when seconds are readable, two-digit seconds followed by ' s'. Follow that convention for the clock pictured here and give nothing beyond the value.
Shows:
9 h 26 min 23 s
